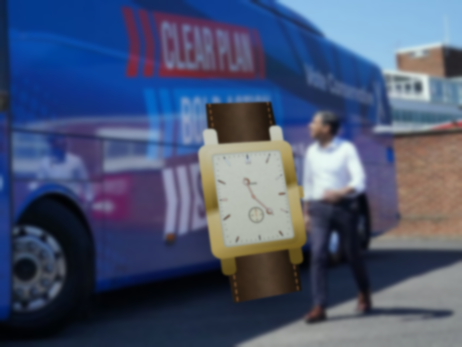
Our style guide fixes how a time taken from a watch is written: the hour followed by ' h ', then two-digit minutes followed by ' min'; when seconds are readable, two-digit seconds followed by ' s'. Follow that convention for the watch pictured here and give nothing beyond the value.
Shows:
11 h 23 min
